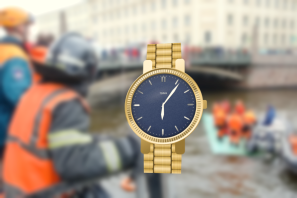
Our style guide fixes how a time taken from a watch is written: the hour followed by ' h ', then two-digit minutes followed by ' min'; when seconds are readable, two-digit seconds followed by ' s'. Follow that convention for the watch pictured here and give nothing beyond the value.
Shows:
6 h 06 min
